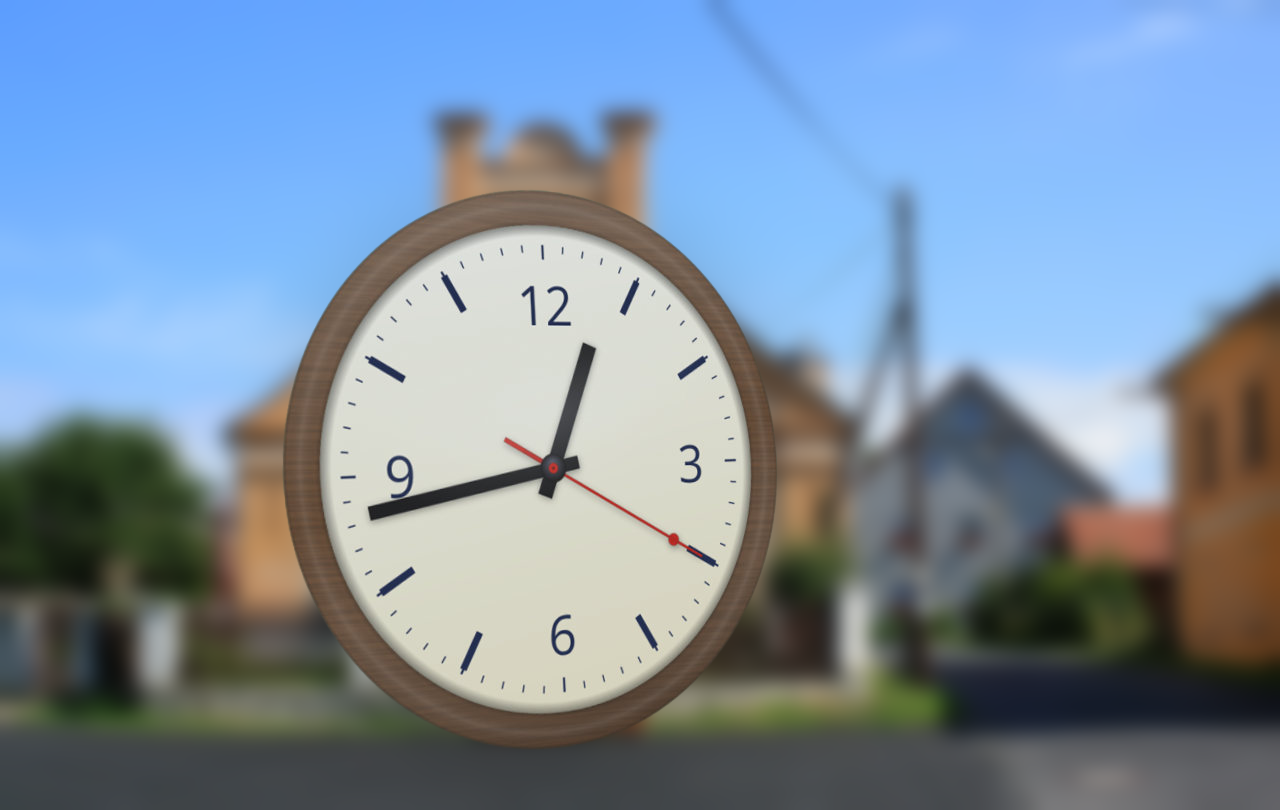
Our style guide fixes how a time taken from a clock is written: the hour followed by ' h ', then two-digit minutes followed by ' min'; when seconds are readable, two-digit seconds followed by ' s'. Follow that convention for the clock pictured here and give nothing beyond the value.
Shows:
12 h 43 min 20 s
